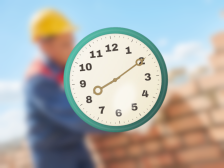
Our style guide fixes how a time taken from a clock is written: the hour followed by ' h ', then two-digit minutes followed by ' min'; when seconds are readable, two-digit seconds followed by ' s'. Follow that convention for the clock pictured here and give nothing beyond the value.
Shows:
8 h 10 min
